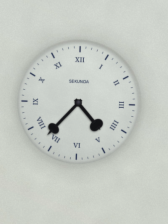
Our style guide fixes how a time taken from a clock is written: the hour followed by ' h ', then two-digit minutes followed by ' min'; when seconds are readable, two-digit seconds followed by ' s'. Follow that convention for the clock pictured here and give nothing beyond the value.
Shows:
4 h 37 min
